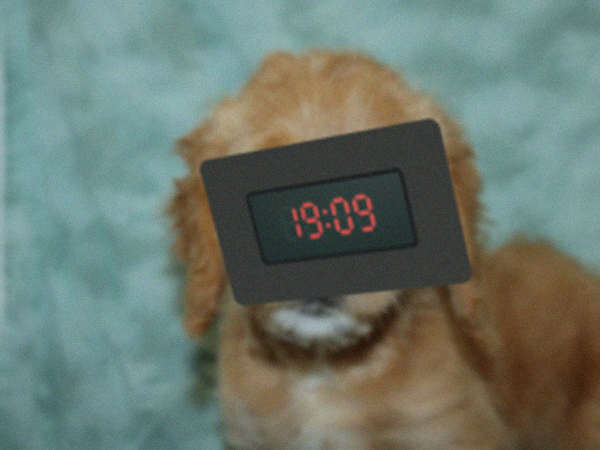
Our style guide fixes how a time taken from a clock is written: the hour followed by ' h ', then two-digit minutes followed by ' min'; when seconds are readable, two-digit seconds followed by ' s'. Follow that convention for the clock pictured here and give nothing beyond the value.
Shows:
19 h 09 min
